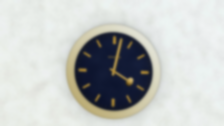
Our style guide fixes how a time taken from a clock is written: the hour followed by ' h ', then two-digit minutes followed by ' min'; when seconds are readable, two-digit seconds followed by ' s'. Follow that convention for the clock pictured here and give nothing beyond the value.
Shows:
4 h 02 min
